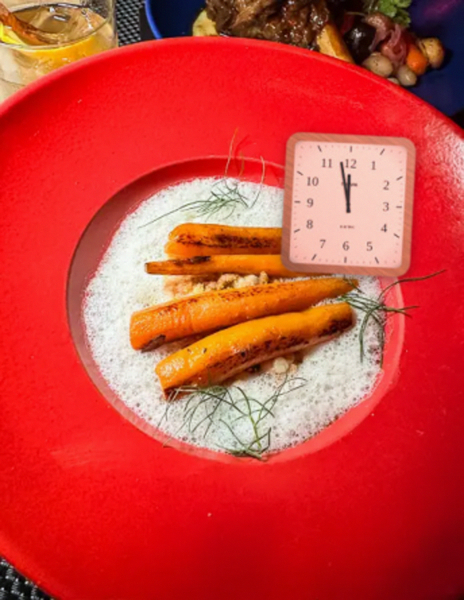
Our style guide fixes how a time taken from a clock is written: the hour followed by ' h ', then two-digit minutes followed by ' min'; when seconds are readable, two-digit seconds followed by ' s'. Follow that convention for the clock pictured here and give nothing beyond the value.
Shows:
11 h 58 min
